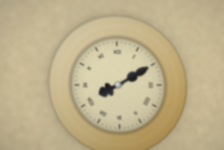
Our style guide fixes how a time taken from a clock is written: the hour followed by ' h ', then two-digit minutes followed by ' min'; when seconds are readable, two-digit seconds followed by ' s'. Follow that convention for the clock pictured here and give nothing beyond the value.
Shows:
8 h 10 min
